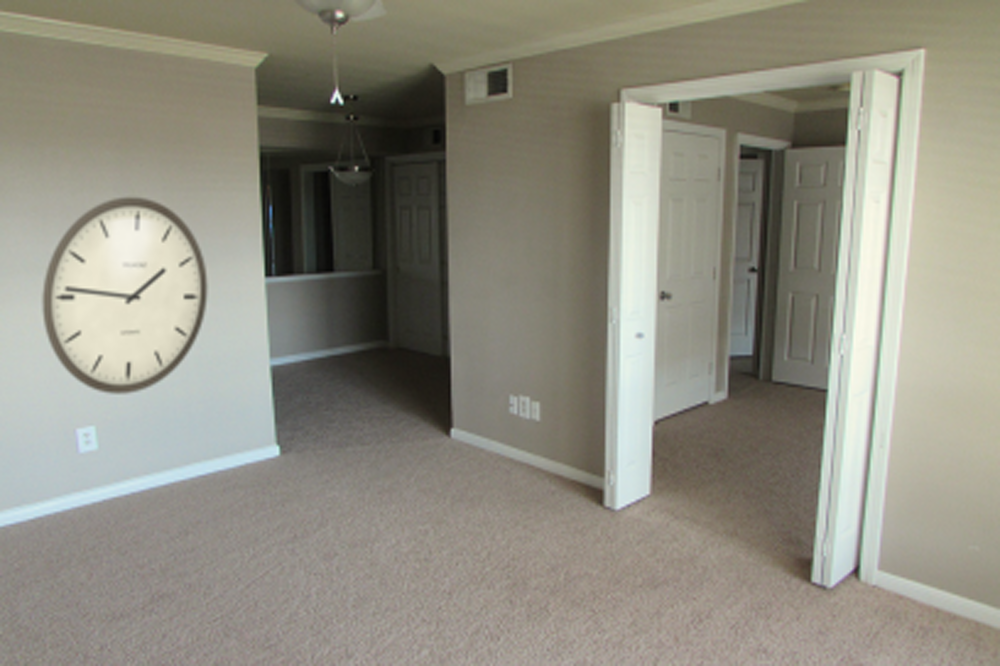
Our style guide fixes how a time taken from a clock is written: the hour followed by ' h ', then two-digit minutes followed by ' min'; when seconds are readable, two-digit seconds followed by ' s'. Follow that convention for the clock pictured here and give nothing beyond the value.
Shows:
1 h 46 min
